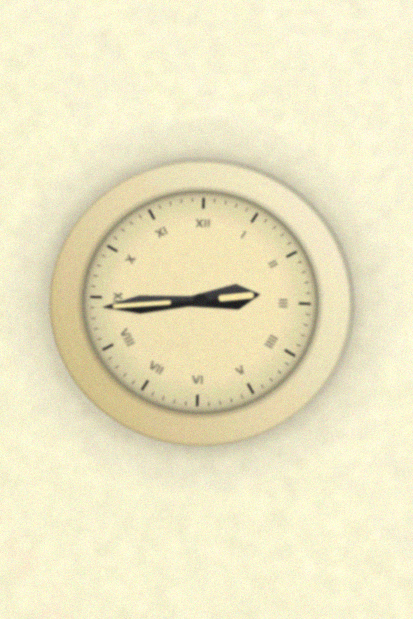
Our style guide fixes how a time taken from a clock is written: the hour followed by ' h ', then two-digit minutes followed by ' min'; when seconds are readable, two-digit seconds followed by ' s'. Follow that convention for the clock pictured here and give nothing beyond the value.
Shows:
2 h 44 min
